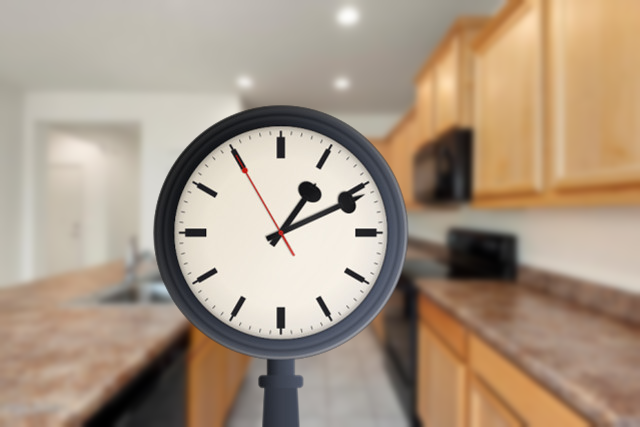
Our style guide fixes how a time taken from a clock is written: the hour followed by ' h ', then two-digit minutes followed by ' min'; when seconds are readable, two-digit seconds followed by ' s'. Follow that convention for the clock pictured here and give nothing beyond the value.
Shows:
1 h 10 min 55 s
